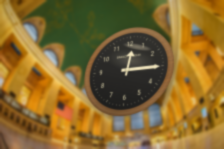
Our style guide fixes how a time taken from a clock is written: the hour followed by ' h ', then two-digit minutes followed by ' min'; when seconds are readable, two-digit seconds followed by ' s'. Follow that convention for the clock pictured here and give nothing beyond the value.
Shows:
12 h 15 min
